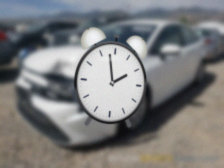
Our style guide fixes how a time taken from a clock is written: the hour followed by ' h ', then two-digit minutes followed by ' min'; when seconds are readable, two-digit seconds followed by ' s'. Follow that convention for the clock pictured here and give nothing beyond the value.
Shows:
1 h 58 min
